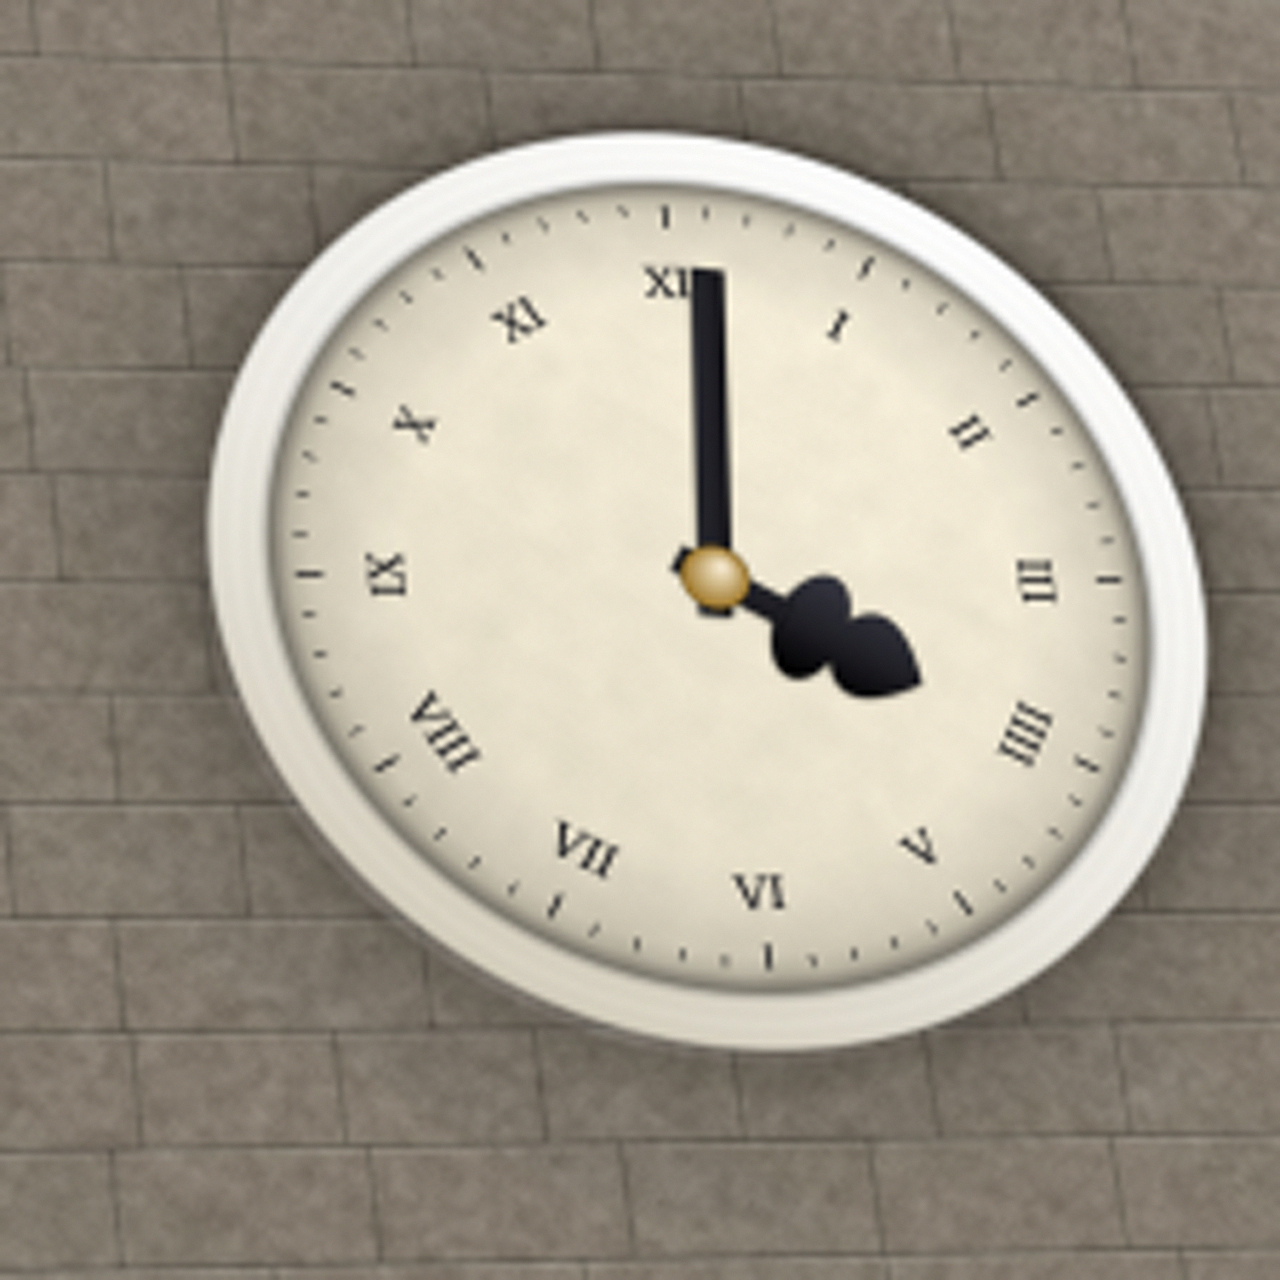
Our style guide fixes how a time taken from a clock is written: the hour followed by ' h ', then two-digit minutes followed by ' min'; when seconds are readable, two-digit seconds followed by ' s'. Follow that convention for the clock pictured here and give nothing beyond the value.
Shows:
4 h 01 min
